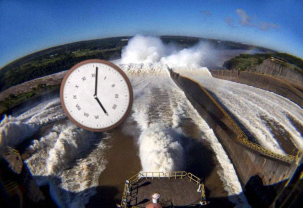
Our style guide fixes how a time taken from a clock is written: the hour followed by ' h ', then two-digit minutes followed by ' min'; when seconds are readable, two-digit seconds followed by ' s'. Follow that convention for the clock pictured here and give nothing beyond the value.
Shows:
5 h 01 min
